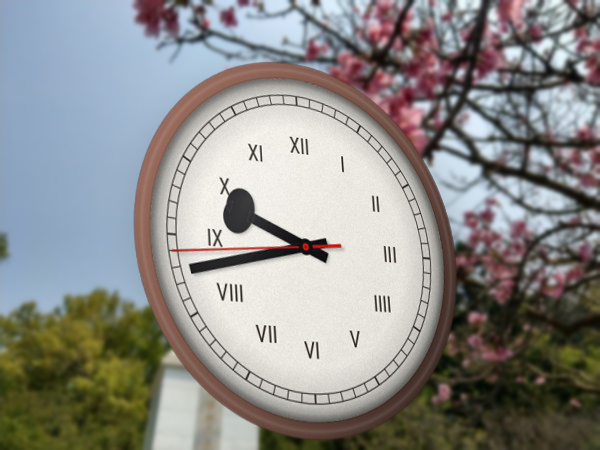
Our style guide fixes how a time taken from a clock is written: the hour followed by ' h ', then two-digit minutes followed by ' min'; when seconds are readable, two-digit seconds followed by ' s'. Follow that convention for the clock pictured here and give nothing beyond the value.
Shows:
9 h 42 min 44 s
